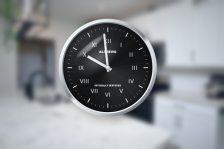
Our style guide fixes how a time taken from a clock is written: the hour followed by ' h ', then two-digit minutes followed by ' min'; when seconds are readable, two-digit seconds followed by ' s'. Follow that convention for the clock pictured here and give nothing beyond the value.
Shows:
9 h 59 min
